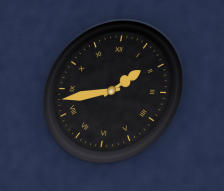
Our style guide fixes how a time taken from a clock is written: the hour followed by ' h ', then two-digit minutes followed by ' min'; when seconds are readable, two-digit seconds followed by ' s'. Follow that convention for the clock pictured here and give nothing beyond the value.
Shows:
1 h 43 min
